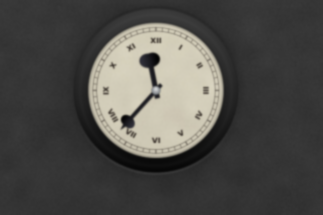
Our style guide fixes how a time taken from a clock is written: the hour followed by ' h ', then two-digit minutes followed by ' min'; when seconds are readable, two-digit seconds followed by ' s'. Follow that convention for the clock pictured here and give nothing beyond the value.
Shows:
11 h 37 min
